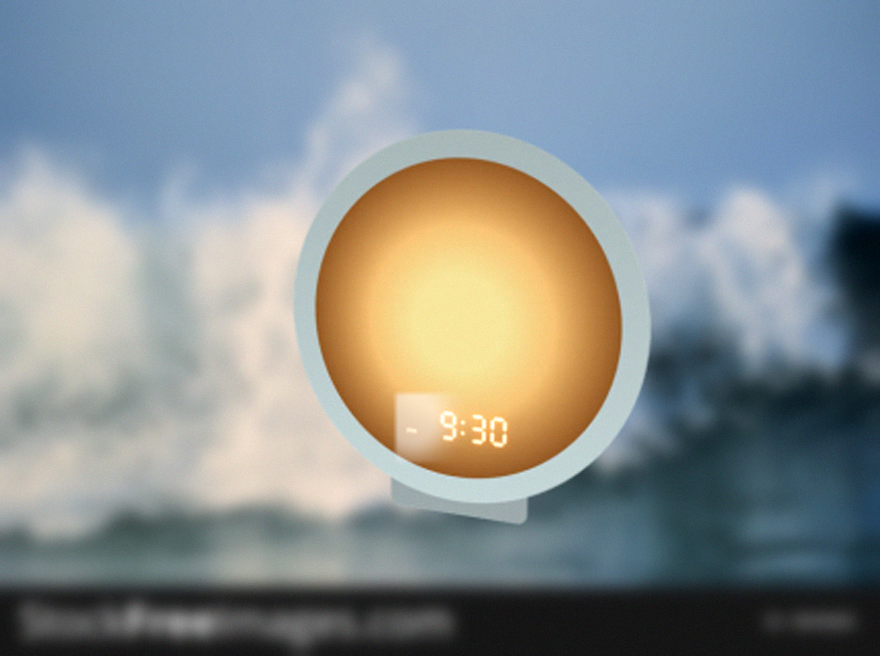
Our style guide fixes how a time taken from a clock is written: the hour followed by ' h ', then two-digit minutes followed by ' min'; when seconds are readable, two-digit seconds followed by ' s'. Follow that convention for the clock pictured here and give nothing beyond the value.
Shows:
9 h 30 min
